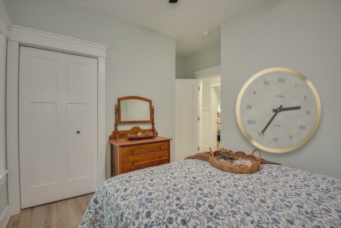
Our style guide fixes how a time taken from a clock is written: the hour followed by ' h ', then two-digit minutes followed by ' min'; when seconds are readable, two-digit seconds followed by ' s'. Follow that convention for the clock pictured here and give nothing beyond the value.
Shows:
2 h 35 min
